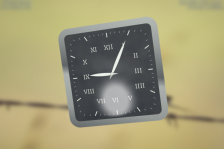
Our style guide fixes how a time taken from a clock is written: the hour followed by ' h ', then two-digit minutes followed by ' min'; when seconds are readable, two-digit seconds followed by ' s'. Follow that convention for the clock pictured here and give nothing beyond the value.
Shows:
9 h 05 min
